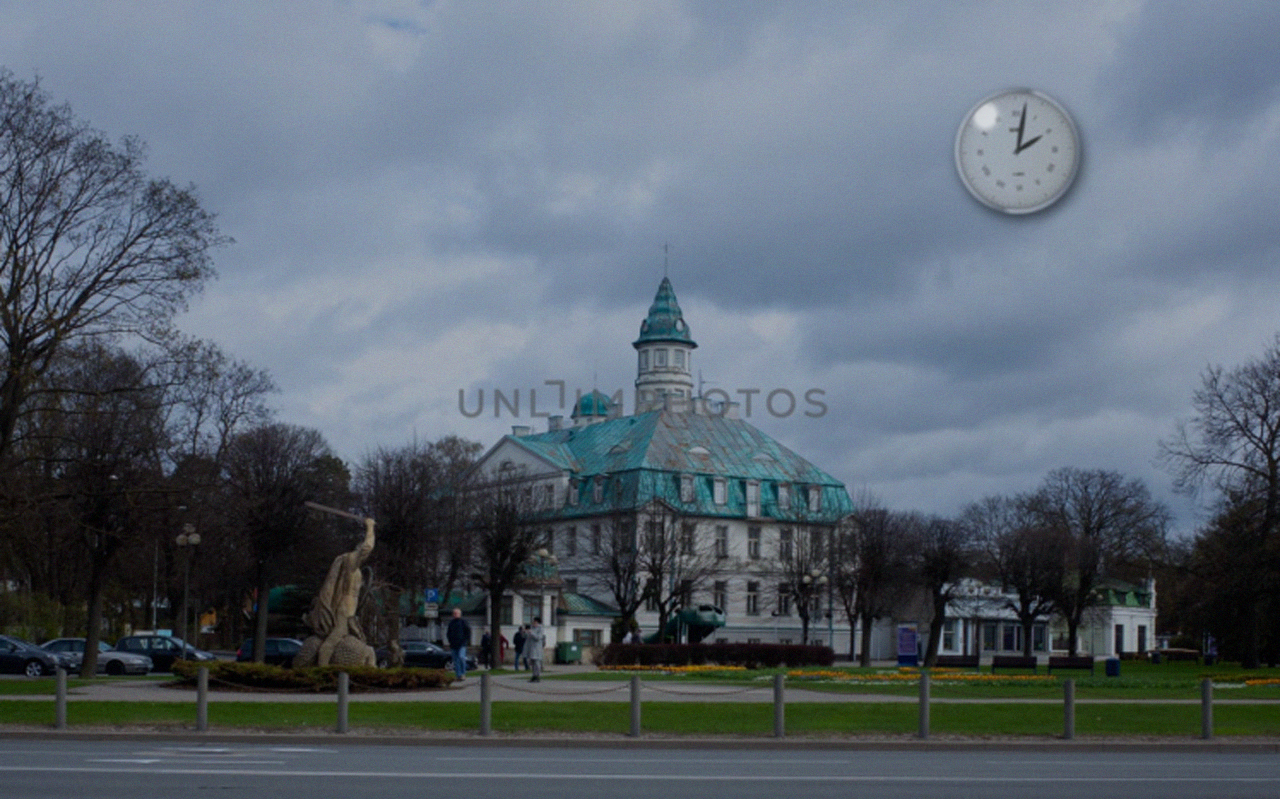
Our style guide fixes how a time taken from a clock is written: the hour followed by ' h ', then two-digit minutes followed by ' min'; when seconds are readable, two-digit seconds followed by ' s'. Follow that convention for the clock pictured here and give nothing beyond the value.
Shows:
2 h 02 min
